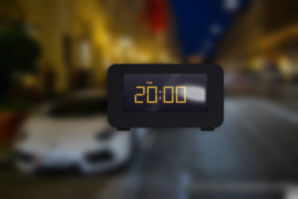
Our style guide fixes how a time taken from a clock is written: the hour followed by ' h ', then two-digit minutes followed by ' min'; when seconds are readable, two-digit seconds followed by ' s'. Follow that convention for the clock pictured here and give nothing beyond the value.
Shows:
20 h 00 min
